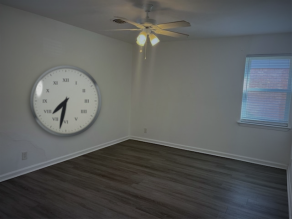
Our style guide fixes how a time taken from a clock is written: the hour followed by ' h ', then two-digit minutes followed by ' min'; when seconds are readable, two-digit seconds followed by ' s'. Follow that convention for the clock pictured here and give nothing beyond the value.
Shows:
7 h 32 min
